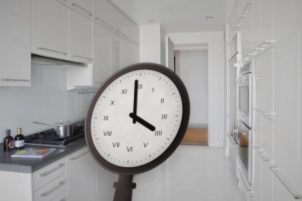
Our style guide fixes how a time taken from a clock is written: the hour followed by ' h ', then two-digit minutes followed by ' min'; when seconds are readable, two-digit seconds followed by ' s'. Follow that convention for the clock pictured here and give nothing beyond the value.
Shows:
3 h 59 min
